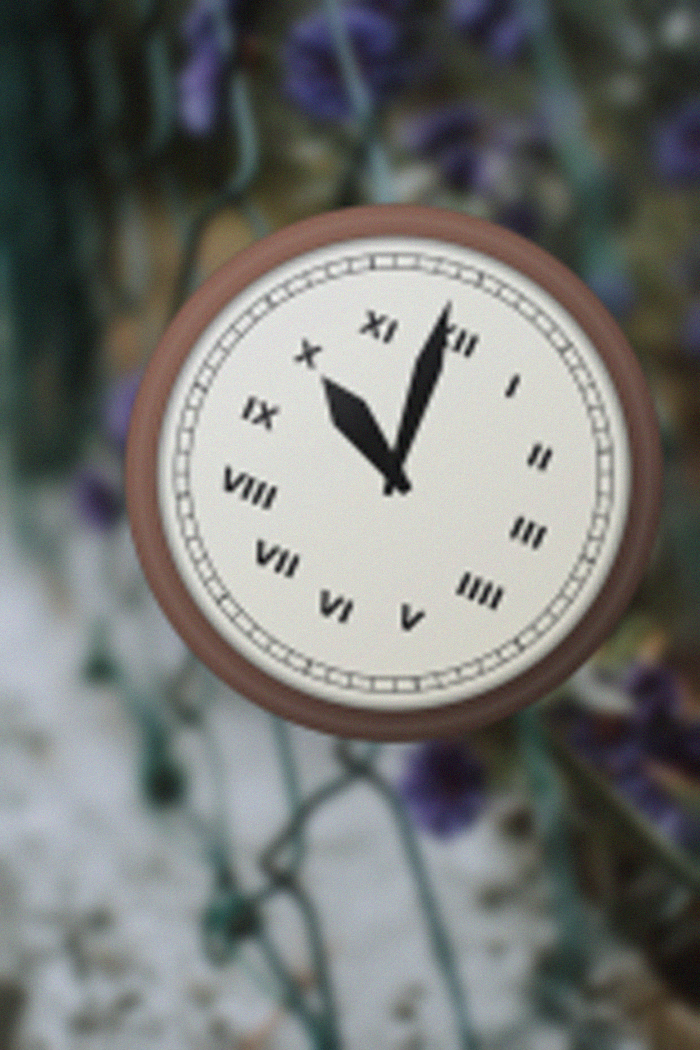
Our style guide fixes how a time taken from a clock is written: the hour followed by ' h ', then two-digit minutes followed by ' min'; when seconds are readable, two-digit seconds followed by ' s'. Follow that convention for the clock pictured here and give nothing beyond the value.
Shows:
9 h 59 min
